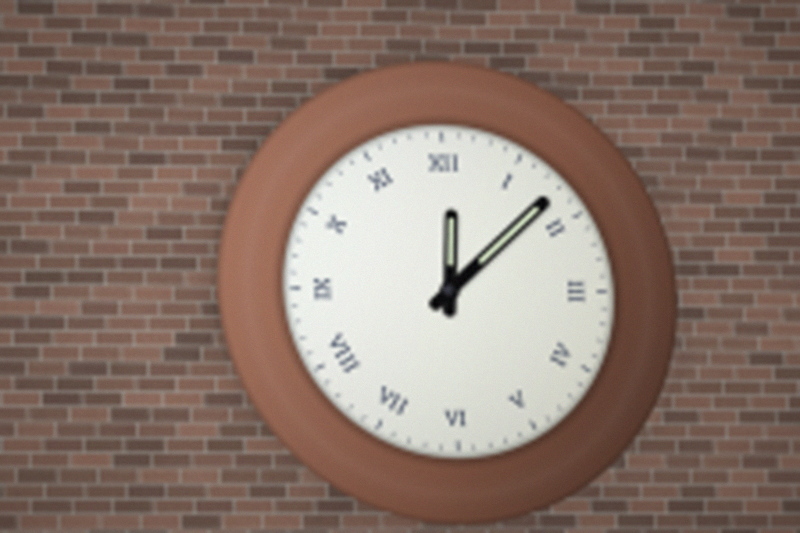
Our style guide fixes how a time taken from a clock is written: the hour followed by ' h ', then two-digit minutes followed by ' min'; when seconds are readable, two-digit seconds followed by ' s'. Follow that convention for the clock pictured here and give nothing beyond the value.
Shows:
12 h 08 min
